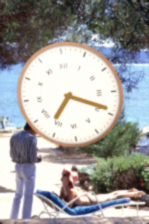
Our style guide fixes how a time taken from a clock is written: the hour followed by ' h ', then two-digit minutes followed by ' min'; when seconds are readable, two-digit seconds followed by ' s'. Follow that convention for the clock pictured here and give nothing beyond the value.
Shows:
7 h 19 min
